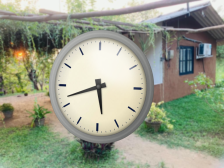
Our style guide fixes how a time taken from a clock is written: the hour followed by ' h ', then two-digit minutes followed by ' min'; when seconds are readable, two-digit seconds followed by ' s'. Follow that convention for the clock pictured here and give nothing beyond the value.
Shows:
5 h 42 min
